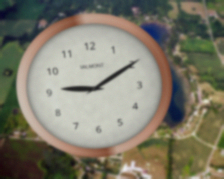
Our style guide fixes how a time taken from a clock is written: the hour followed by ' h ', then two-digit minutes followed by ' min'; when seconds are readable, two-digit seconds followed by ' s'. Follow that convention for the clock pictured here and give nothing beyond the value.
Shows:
9 h 10 min
